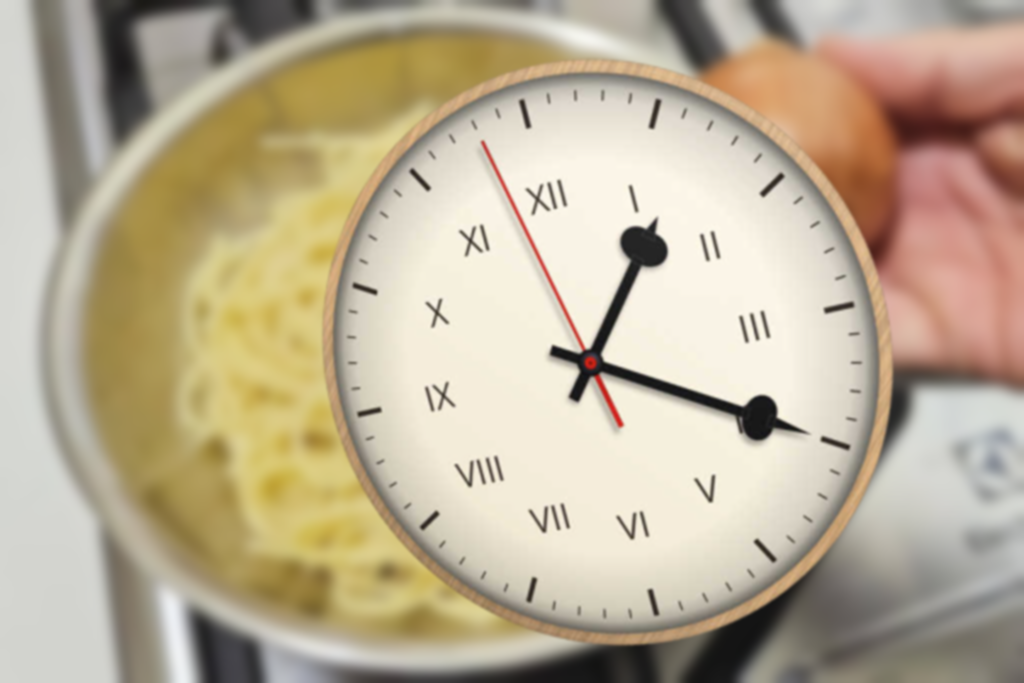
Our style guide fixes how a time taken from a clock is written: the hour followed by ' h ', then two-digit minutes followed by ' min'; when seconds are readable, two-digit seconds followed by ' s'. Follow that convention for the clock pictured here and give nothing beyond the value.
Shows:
1 h 19 min 58 s
